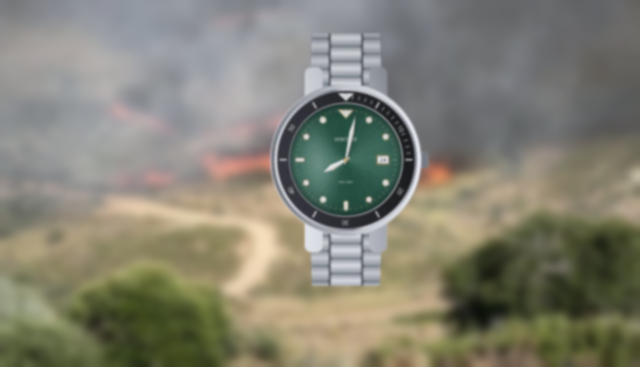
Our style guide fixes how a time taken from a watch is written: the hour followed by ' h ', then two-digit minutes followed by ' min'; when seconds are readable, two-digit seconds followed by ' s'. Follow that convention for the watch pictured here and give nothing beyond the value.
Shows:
8 h 02 min
